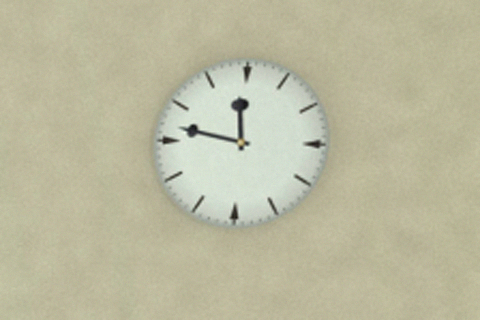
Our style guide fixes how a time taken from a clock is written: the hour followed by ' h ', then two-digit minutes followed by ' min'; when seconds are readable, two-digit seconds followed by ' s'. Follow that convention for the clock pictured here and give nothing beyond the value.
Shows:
11 h 47 min
